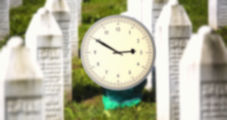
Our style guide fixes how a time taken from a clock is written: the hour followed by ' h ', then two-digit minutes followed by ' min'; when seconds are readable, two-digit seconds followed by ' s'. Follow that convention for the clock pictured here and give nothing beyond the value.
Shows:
2 h 50 min
